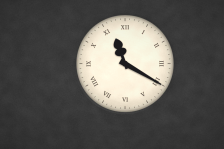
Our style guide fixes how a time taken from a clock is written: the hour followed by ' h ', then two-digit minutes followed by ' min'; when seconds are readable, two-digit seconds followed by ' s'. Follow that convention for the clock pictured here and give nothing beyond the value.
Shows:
11 h 20 min
